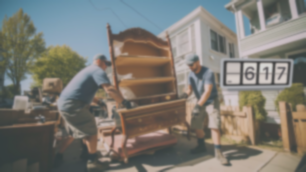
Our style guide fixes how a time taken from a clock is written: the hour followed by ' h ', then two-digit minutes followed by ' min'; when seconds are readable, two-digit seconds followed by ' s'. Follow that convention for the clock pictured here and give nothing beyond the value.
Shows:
6 h 17 min
